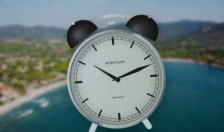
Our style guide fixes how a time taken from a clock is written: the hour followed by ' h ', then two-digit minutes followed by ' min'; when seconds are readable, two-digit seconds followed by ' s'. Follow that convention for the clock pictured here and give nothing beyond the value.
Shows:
10 h 12 min
